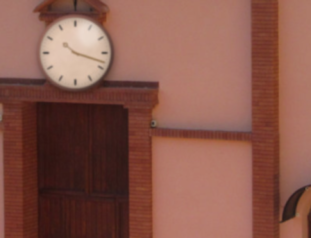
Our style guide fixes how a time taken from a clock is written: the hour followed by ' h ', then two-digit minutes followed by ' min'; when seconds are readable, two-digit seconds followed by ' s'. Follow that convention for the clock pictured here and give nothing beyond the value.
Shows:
10 h 18 min
